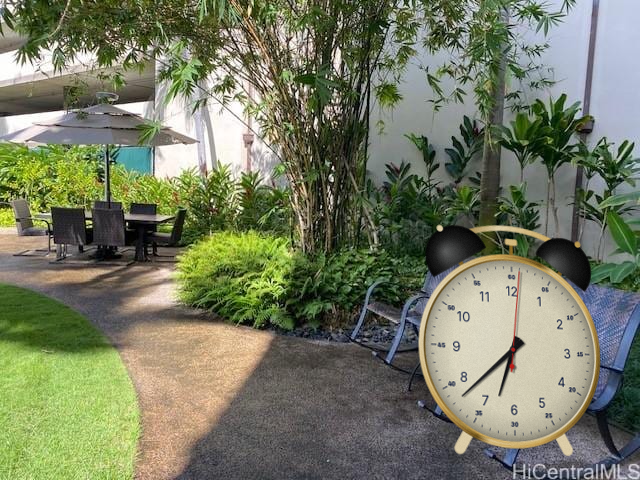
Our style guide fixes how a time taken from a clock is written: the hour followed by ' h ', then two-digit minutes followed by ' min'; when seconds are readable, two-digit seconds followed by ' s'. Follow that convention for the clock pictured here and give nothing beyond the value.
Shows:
6 h 38 min 01 s
